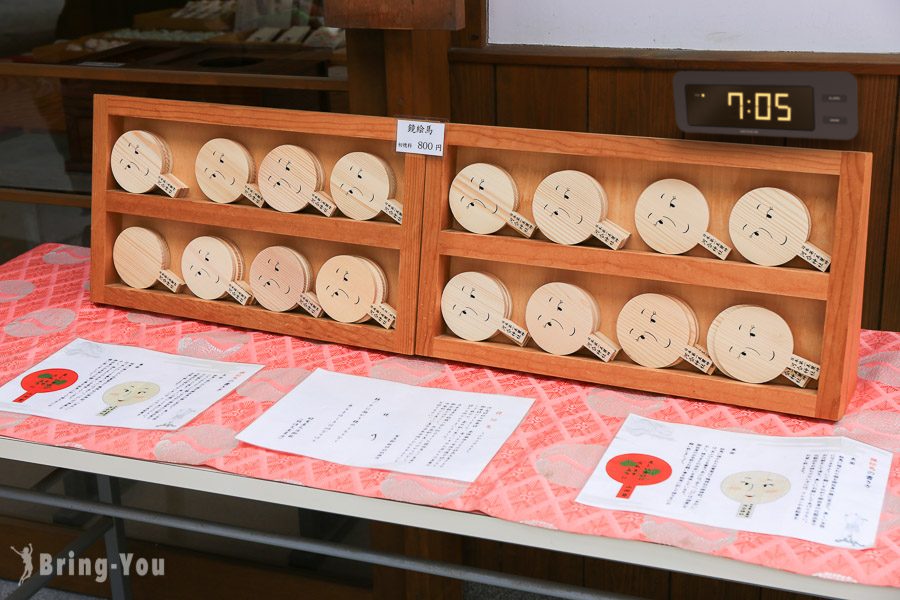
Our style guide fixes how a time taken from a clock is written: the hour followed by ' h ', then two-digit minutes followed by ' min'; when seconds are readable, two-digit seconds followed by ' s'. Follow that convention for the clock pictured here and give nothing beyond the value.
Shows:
7 h 05 min
